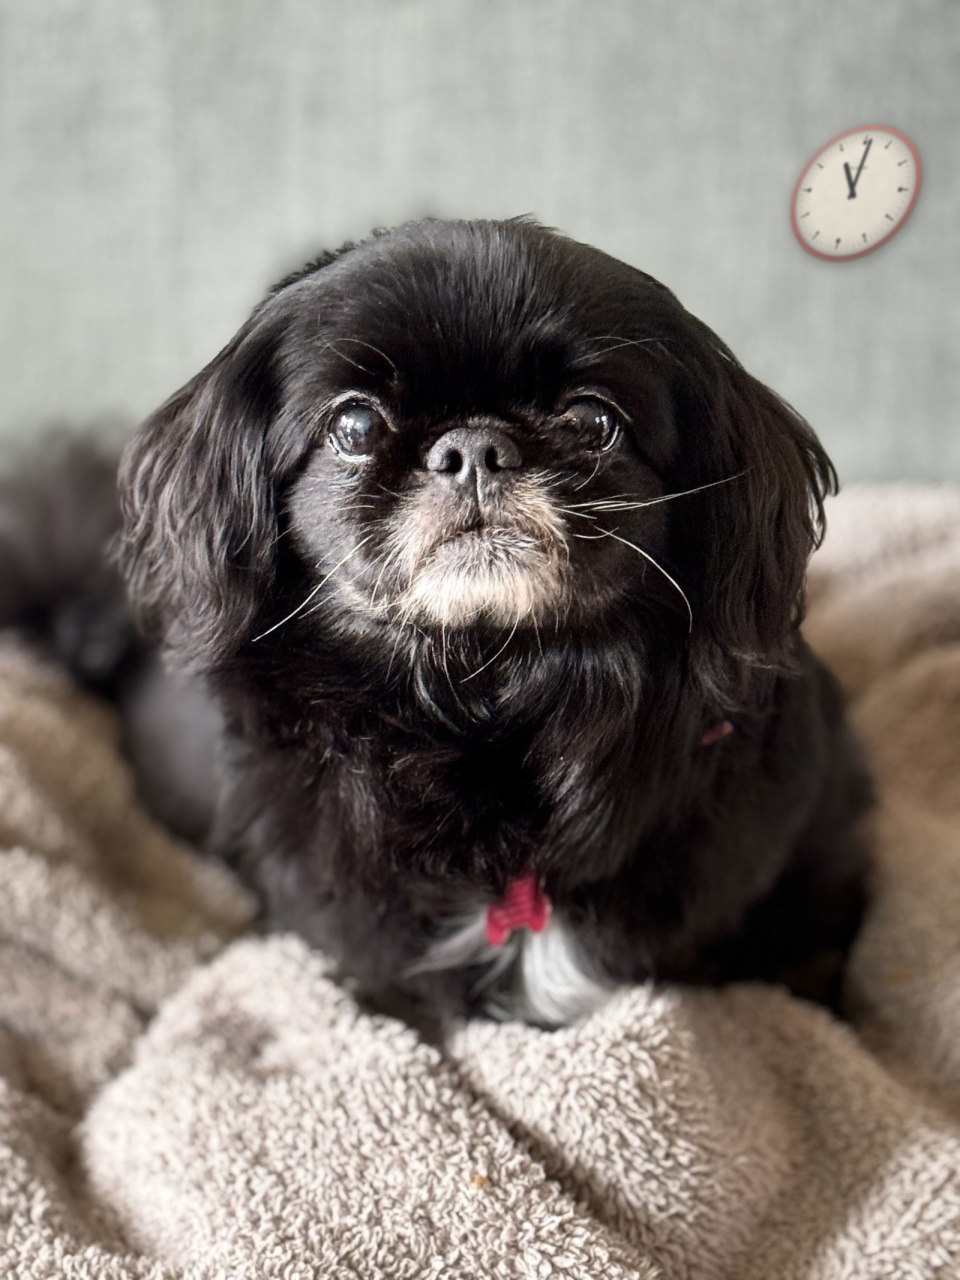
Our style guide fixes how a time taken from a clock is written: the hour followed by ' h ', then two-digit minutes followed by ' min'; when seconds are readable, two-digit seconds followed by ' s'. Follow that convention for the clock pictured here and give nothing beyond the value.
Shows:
11 h 01 min
